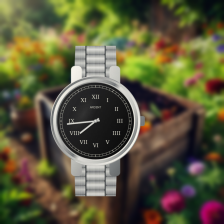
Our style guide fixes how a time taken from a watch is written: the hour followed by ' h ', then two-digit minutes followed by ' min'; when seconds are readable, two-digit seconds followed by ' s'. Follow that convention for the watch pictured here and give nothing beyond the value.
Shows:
7 h 44 min
